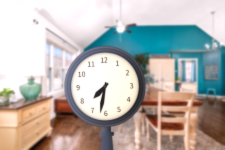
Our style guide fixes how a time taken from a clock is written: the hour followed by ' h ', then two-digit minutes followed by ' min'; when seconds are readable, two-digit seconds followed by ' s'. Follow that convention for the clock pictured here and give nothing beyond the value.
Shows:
7 h 32 min
